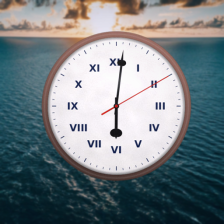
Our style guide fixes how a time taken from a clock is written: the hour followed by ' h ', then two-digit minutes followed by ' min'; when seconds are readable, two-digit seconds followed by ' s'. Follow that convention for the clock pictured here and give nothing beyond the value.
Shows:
6 h 01 min 10 s
